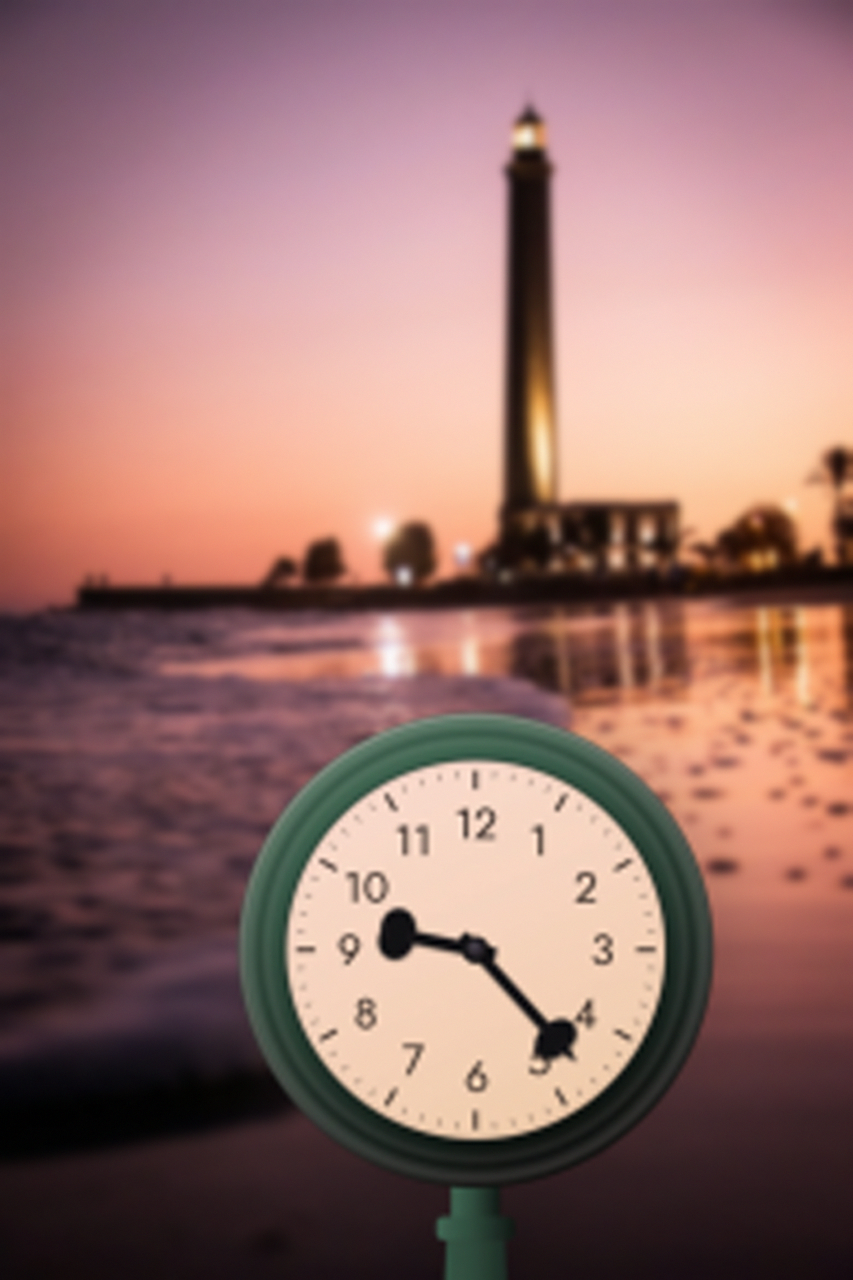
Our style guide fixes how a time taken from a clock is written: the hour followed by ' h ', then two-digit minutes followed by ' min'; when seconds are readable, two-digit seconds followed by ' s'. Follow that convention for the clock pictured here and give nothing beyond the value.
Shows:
9 h 23 min
